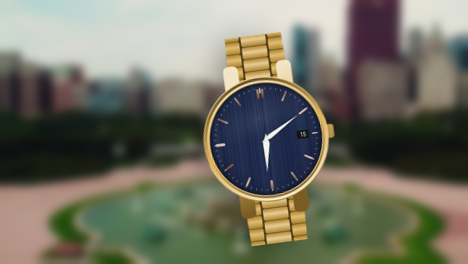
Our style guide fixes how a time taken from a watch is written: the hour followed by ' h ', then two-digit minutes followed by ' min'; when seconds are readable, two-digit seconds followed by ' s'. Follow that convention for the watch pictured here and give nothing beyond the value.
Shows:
6 h 10 min
